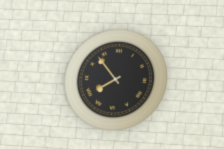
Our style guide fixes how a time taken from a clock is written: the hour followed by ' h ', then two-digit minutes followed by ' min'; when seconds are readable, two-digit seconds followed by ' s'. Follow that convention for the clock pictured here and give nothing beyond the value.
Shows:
7 h 53 min
